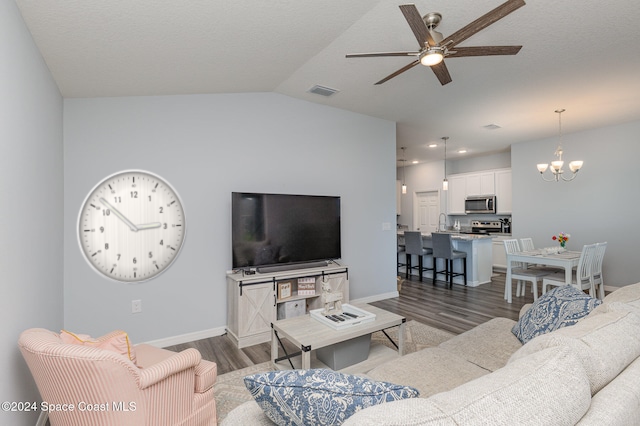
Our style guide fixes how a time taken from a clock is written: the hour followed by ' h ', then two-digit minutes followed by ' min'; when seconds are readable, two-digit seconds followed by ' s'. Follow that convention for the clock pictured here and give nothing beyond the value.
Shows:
2 h 52 min
